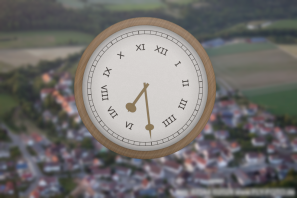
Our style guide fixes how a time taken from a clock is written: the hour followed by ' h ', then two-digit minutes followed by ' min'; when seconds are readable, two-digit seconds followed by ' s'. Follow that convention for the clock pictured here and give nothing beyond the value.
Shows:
6 h 25 min
